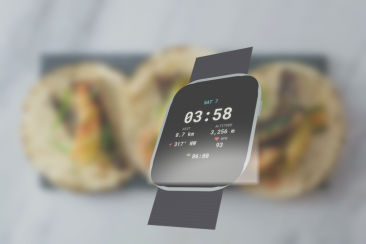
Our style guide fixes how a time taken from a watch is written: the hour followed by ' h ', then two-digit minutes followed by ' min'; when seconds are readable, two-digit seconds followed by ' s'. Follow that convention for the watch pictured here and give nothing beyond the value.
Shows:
3 h 58 min
